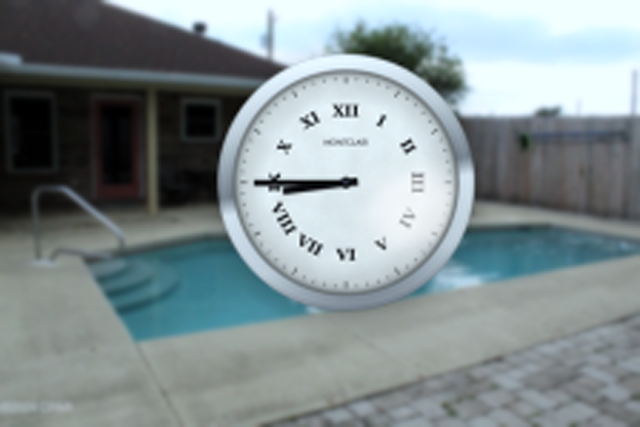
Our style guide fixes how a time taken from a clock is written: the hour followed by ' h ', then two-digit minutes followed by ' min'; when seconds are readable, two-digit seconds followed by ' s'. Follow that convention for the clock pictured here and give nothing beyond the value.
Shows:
8 h 45 min
